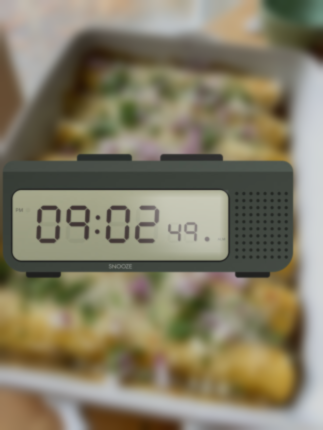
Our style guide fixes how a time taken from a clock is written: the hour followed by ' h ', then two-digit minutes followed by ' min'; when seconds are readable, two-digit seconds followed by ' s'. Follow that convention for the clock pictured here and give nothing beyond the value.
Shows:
9 h 02 min 49 s
